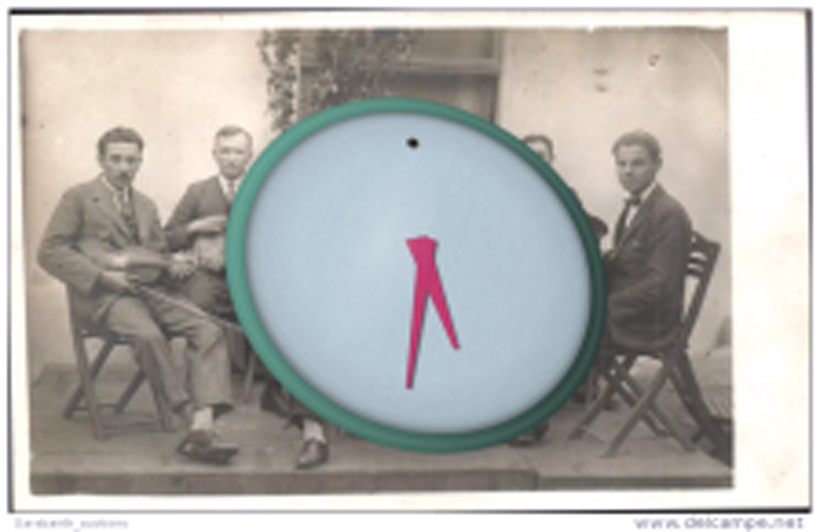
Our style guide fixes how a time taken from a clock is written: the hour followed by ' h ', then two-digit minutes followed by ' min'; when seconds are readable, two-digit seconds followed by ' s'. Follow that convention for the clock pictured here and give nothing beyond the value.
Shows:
5 h 32 min
